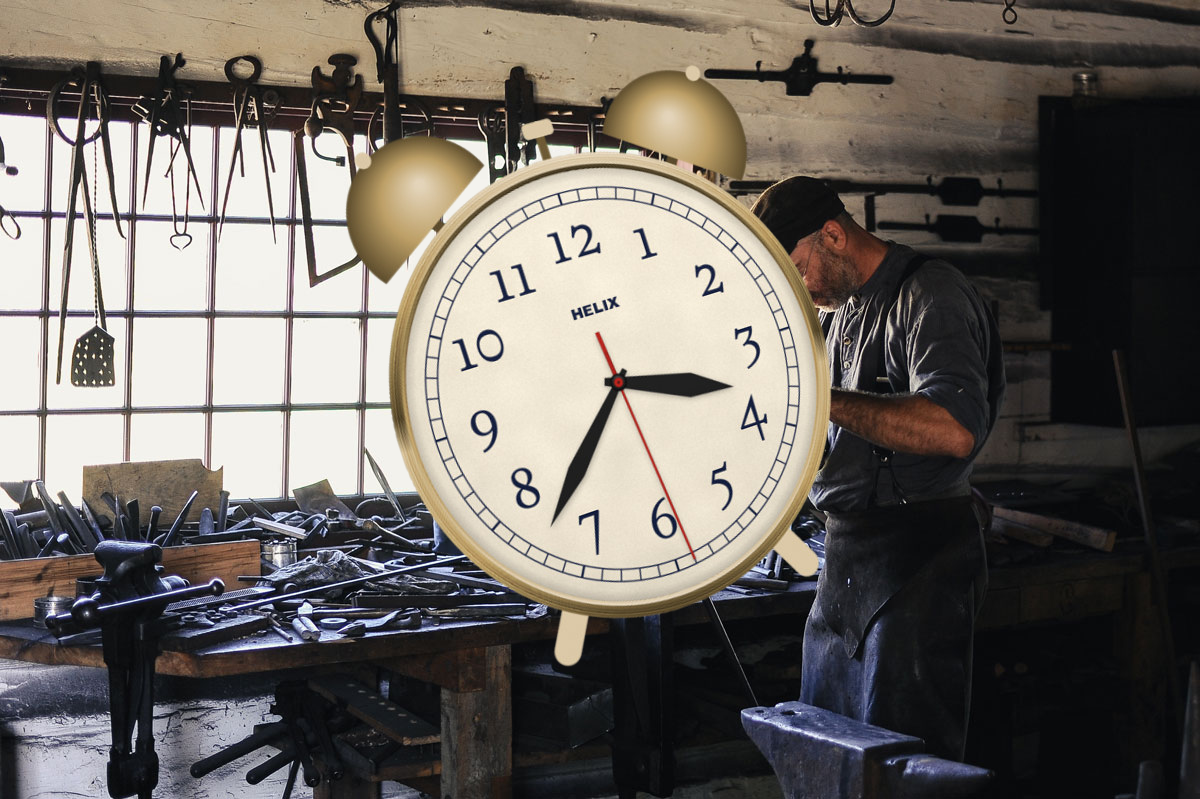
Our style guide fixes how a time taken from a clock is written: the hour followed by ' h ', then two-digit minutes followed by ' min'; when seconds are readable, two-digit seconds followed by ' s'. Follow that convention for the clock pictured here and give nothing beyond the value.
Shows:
3 h 37 min 29 s
